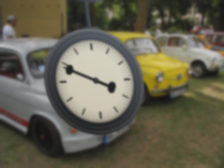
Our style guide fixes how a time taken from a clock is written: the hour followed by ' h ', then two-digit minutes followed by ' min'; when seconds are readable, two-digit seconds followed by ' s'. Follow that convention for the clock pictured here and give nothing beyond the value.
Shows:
3 h 49 min
